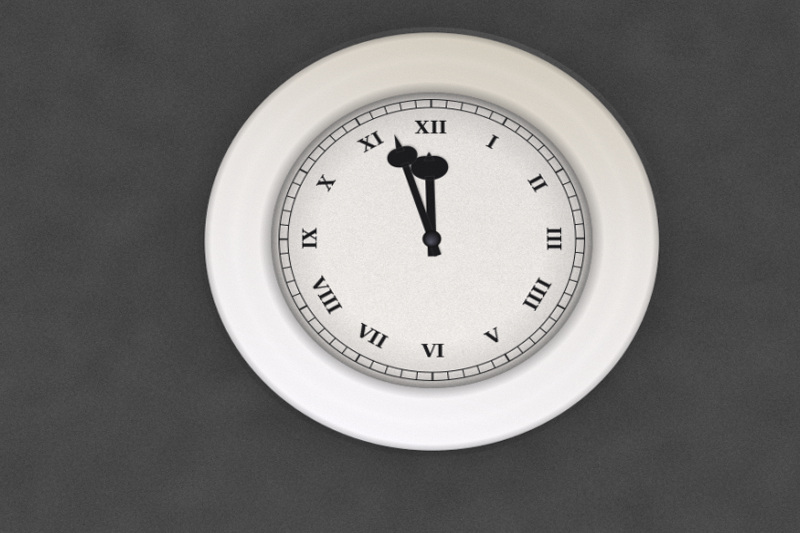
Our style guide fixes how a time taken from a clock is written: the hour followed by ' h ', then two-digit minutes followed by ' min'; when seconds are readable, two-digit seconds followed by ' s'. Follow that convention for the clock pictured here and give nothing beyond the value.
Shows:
11 h 57 min
